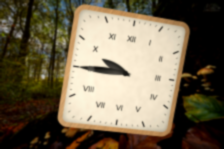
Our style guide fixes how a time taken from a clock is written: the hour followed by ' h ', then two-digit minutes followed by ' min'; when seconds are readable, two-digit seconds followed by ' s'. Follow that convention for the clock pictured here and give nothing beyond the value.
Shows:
9 h 45 min
